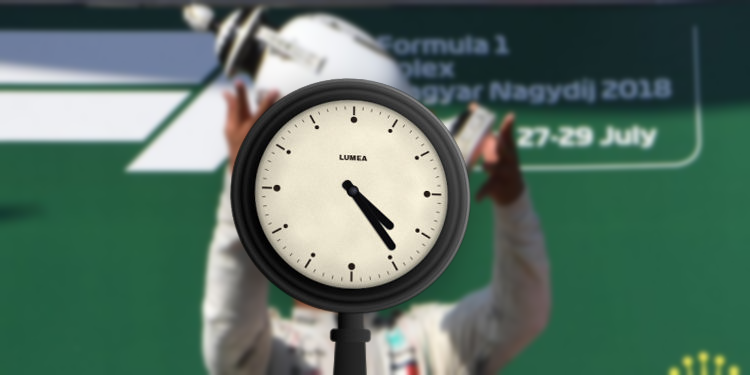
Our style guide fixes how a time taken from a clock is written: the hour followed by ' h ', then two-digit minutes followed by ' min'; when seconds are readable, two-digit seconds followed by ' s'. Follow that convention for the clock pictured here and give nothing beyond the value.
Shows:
4 h 24 min
